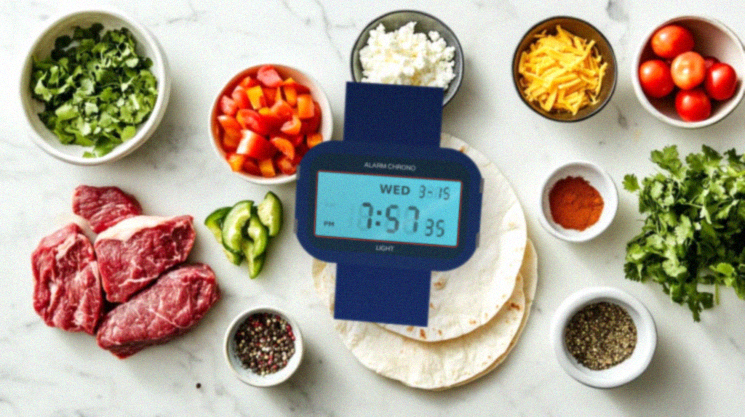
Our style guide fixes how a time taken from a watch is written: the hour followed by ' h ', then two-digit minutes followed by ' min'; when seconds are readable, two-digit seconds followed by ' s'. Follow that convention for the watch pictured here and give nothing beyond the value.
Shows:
7 h 57 min 35 s
